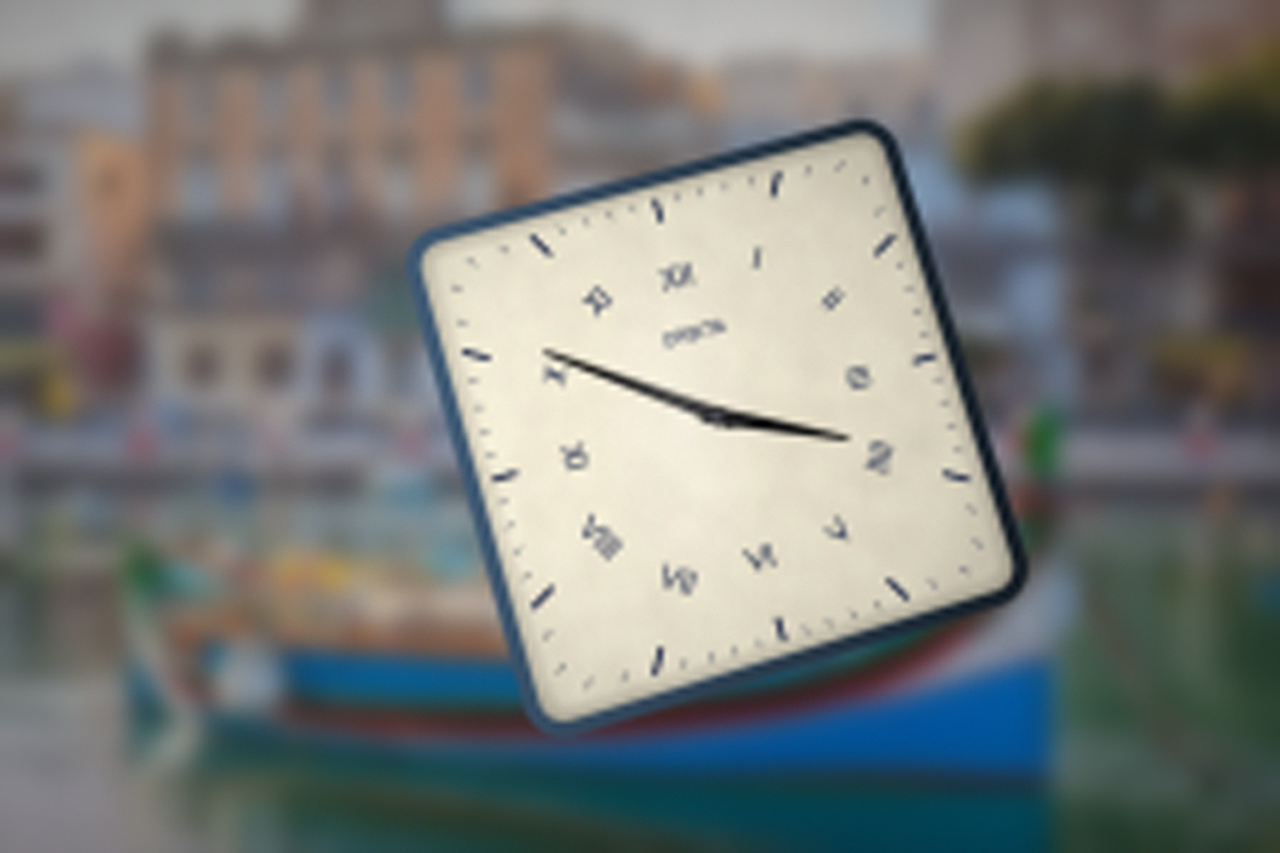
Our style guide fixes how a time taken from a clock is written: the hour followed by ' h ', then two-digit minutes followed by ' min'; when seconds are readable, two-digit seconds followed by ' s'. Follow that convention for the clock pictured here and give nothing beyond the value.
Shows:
3 h 51 min
